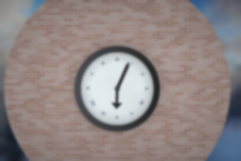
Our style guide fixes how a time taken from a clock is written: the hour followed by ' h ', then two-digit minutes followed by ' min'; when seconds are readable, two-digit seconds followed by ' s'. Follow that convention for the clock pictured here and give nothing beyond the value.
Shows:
6 h 04 min
